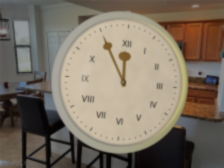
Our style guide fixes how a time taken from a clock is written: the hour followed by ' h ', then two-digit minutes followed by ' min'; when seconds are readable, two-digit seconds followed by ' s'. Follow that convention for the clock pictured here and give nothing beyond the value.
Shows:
11 h 55 min
